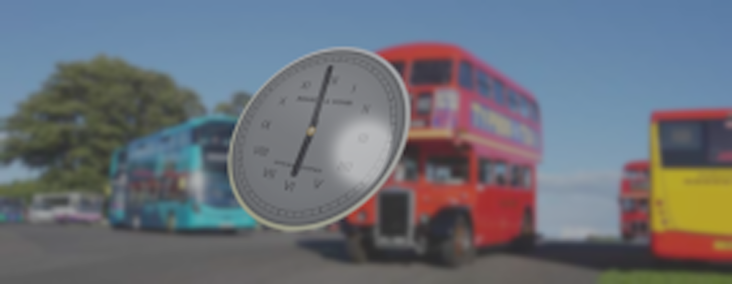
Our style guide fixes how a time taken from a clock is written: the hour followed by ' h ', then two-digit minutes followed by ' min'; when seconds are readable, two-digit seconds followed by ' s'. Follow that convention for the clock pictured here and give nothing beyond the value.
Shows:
5 h 59 min
